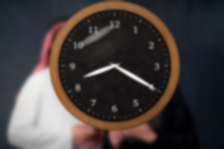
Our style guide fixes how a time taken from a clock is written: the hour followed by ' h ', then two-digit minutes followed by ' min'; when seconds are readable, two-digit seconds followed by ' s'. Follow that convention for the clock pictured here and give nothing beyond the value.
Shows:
8 h 20 min
